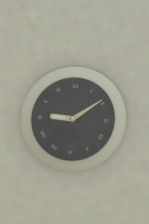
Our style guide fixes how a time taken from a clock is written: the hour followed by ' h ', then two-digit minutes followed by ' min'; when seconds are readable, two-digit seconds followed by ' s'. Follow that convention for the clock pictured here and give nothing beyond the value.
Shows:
9 h 09 min
